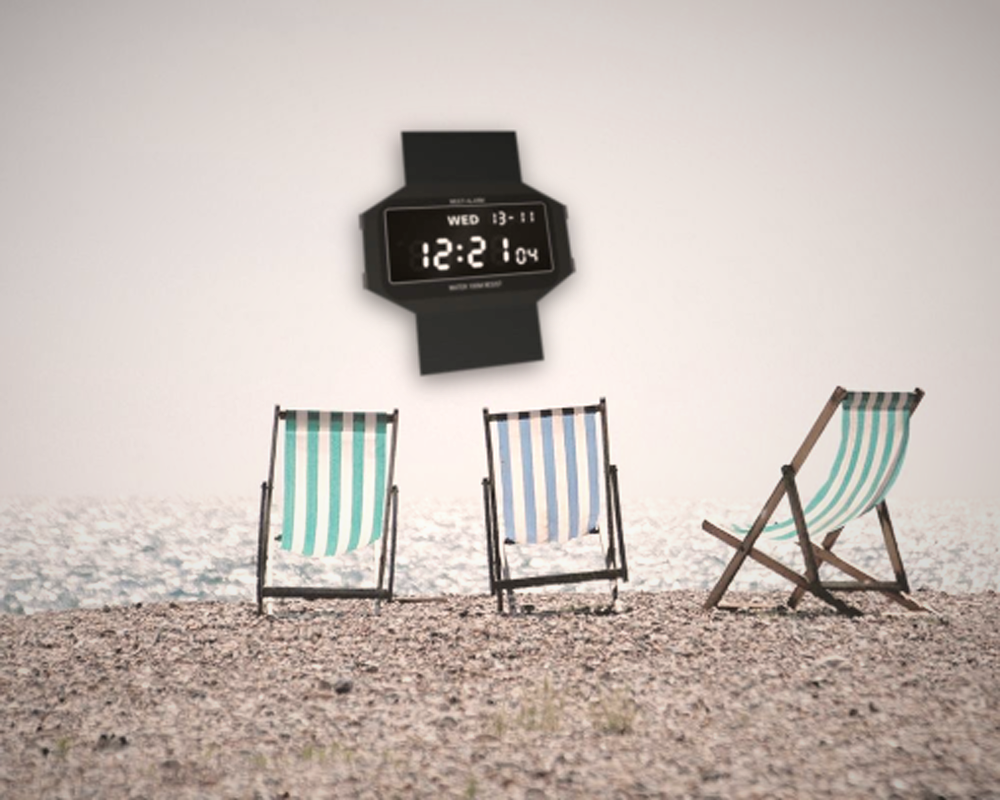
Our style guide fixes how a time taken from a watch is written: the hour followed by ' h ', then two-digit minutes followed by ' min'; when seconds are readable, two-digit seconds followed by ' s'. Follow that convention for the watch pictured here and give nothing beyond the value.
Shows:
12 h 21 min 04 s
